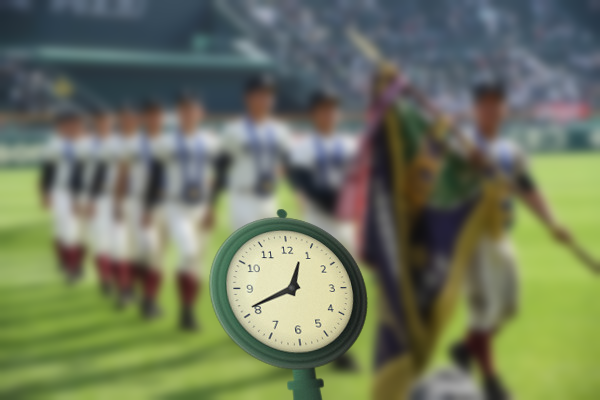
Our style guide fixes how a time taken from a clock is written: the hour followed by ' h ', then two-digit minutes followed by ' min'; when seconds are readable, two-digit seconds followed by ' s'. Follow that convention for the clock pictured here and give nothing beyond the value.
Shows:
12 h 41 min
